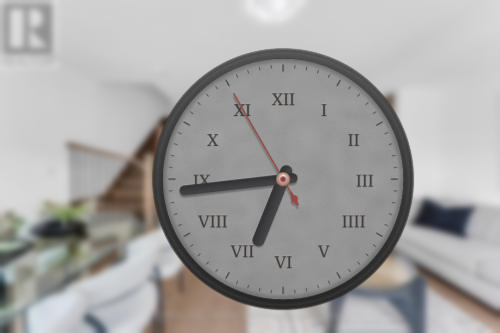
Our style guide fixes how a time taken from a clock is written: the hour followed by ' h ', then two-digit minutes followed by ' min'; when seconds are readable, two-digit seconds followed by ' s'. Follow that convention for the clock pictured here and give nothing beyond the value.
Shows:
6 h 43 min 55 s
